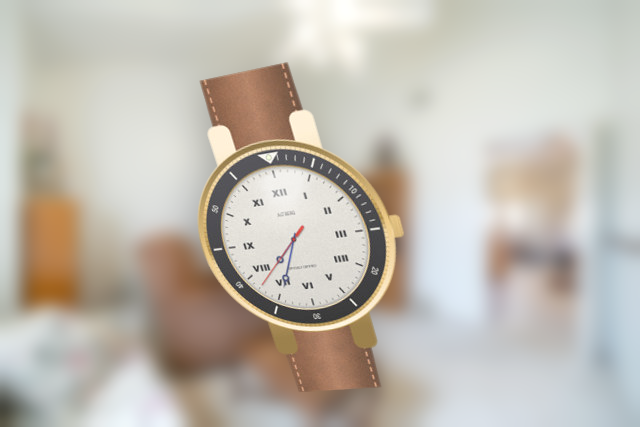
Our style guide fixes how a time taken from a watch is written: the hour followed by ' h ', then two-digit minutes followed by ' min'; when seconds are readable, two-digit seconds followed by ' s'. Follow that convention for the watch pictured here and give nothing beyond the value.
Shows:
7 h 34 min 38 s
